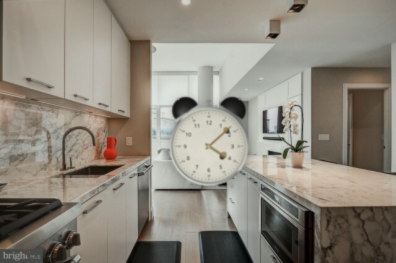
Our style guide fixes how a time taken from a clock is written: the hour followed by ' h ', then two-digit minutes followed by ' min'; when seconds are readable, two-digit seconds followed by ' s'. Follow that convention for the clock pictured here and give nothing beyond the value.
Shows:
4 h 08 min
